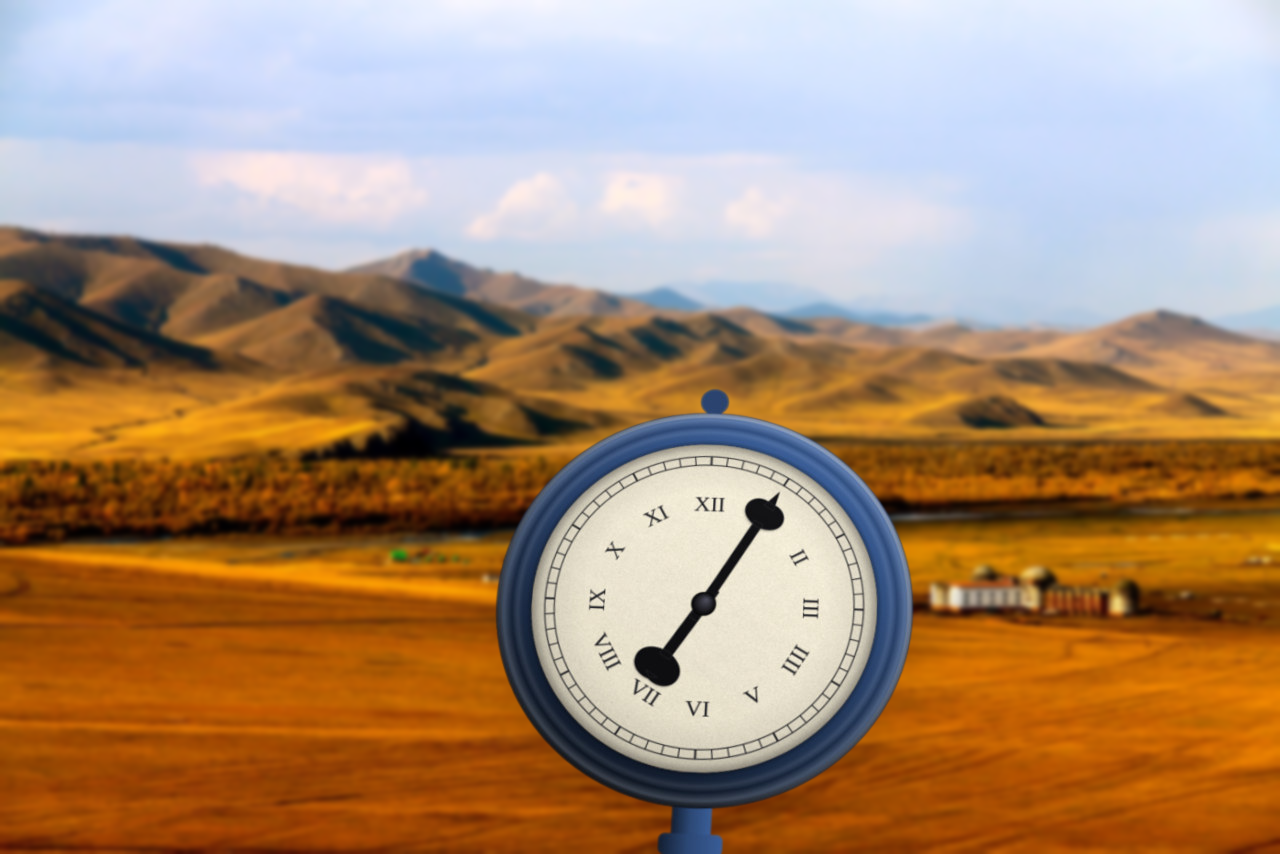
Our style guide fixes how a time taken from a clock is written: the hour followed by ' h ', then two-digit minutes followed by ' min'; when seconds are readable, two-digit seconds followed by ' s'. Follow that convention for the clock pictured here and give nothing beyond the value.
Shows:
7 h 05 min
